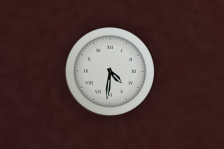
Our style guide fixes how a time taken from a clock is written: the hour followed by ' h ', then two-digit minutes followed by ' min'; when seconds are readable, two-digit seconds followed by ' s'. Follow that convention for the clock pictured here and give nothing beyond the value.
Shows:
4 h 31 min
